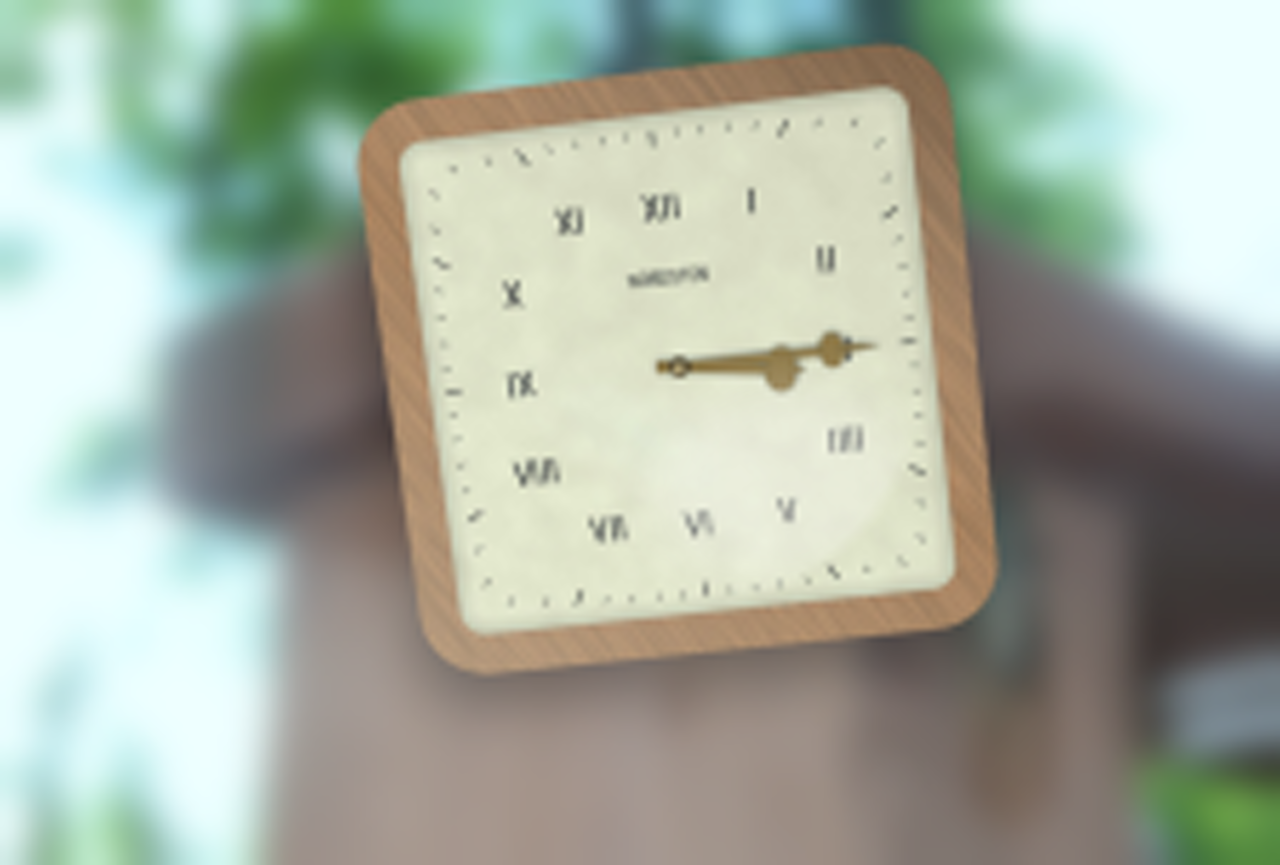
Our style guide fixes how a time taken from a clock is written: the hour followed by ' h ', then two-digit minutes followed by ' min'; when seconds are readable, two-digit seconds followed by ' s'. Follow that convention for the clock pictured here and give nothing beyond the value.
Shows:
3 h 15 min
